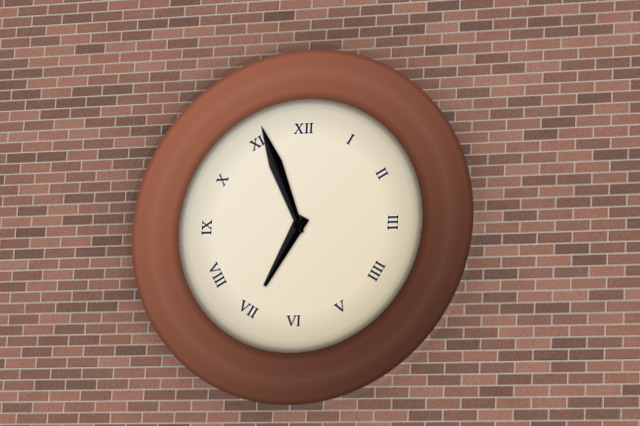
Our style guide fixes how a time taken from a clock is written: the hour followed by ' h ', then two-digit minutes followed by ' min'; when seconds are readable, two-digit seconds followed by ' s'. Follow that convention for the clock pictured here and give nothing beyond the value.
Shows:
6 h 56 min
